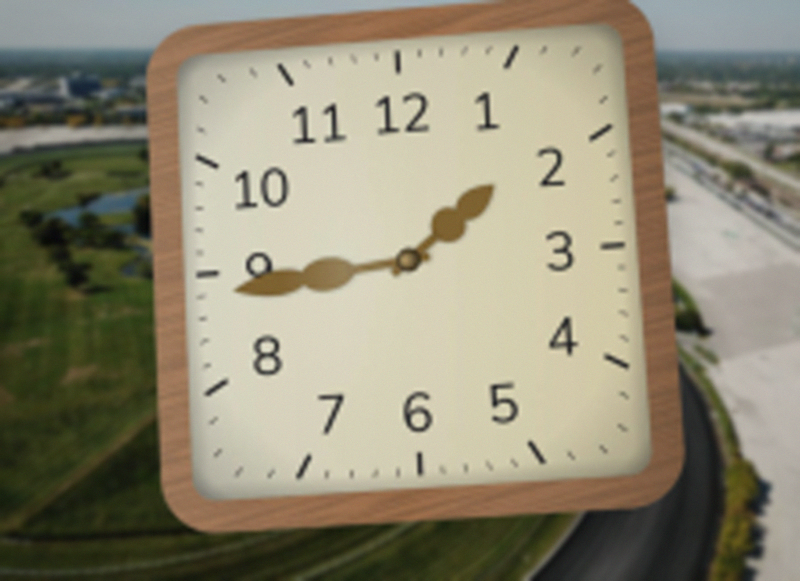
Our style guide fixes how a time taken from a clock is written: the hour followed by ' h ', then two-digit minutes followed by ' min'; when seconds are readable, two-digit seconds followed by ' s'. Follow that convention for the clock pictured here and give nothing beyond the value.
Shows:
1 h 44 min
